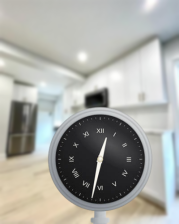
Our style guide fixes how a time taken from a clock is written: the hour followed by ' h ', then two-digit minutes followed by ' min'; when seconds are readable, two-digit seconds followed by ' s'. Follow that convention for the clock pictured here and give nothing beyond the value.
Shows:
12 h 32 min
